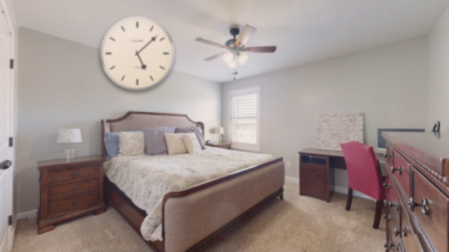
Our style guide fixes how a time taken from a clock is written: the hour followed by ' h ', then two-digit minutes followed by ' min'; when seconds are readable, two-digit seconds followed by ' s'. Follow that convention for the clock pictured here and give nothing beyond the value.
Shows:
5 h 08 min
